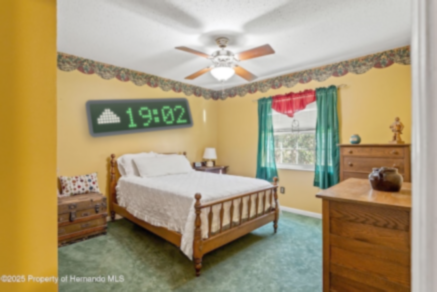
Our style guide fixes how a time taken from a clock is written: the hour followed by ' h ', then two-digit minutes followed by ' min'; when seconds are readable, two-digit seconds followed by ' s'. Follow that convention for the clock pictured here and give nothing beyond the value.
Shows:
19 h 02 min
